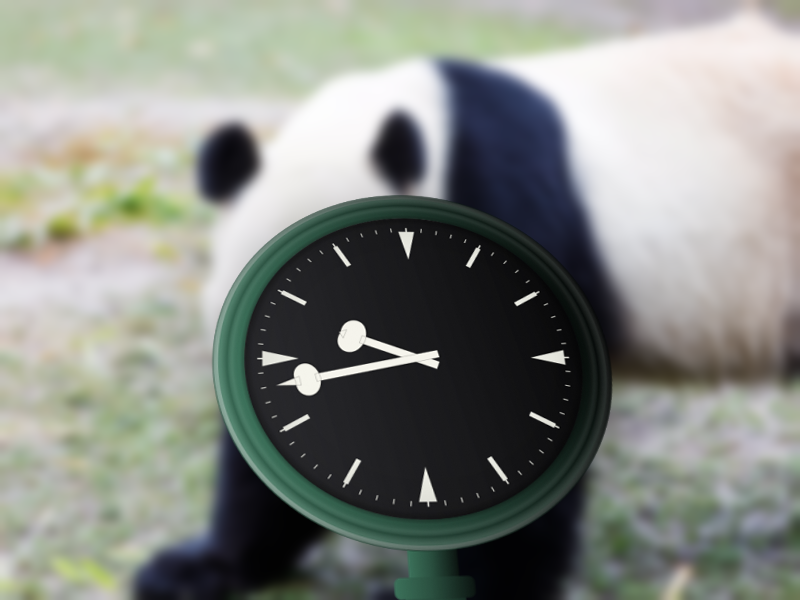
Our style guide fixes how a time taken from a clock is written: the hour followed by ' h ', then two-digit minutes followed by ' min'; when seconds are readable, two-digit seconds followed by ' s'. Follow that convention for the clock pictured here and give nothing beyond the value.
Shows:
9 h 43 min
